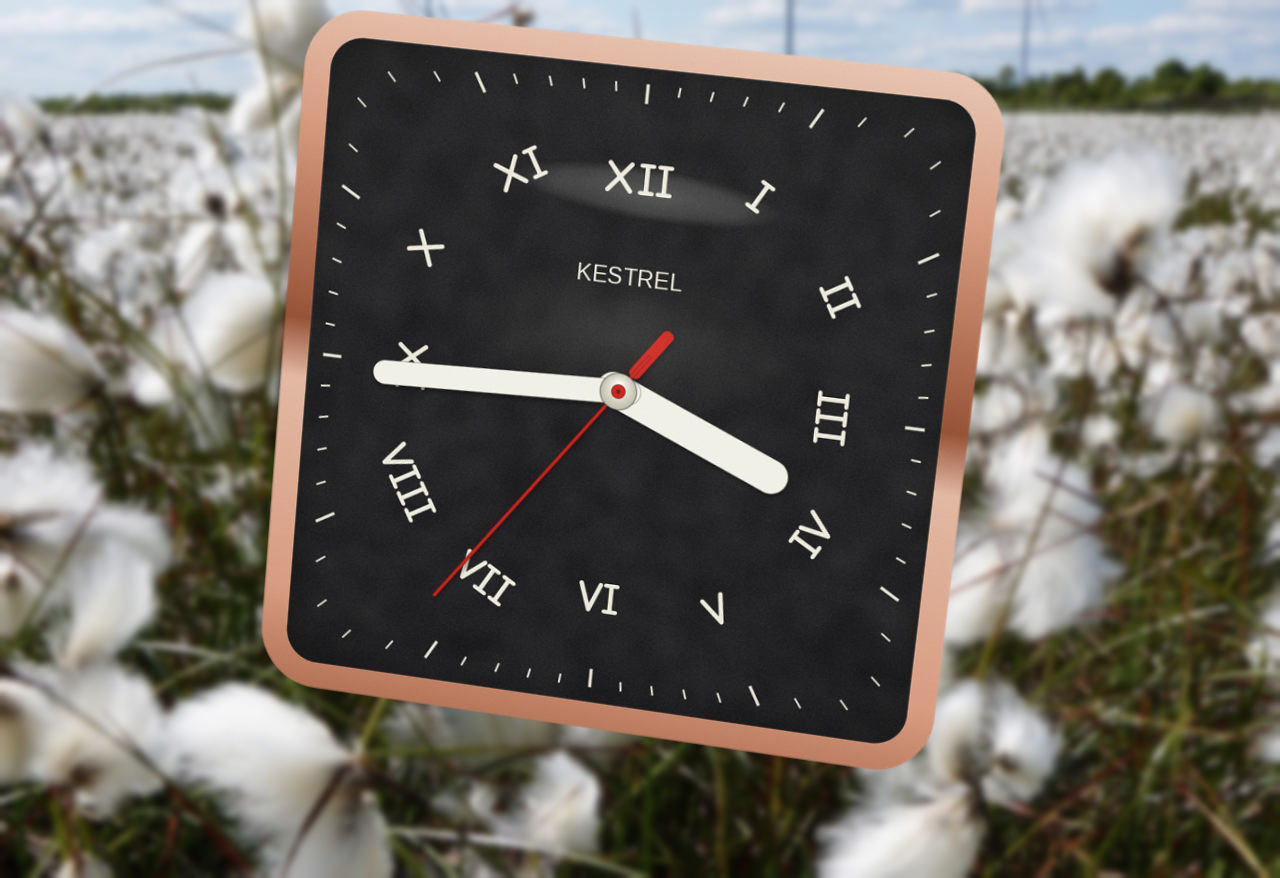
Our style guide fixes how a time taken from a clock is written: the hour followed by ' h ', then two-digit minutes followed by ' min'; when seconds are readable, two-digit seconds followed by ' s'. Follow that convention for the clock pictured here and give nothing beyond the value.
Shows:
3 h 44 min 36 s
